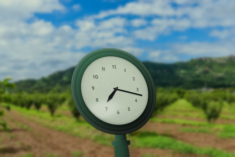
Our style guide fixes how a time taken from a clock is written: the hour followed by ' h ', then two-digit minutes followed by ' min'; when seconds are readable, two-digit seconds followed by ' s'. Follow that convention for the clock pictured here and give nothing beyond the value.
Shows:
7 h 17 min
